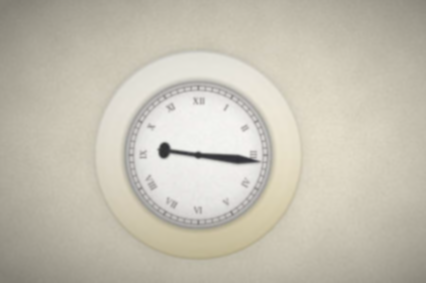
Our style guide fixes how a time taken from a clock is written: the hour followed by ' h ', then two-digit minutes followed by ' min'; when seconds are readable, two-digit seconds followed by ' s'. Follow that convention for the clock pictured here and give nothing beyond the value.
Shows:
9 h 16 min
